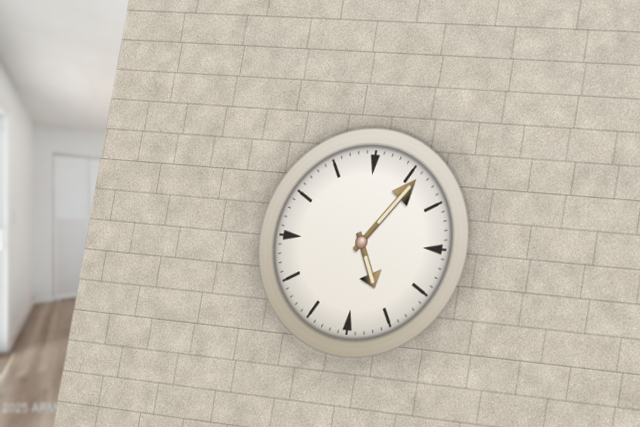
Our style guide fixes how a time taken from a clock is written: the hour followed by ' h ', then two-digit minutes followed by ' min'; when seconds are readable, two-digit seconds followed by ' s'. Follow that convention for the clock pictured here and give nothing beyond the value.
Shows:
5 h 06 min
